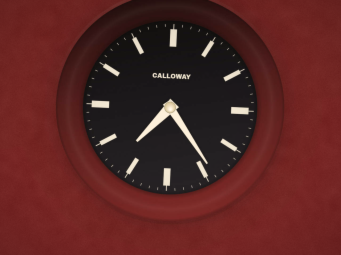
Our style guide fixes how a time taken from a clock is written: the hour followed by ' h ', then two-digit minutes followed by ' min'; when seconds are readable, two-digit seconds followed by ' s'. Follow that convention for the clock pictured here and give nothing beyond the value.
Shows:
7 h 24 min
